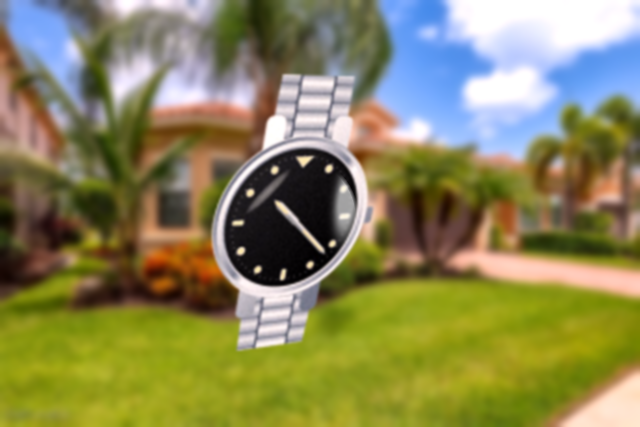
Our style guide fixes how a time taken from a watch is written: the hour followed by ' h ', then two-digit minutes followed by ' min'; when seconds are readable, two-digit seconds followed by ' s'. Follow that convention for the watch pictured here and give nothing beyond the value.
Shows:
10 h 22 min
